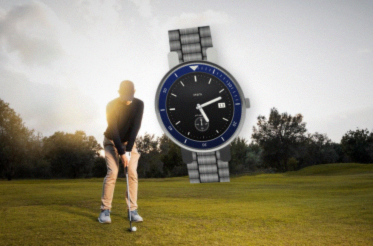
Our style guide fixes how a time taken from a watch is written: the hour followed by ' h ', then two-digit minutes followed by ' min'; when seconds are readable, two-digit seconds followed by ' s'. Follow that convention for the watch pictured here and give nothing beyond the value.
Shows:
5 h 12 min
